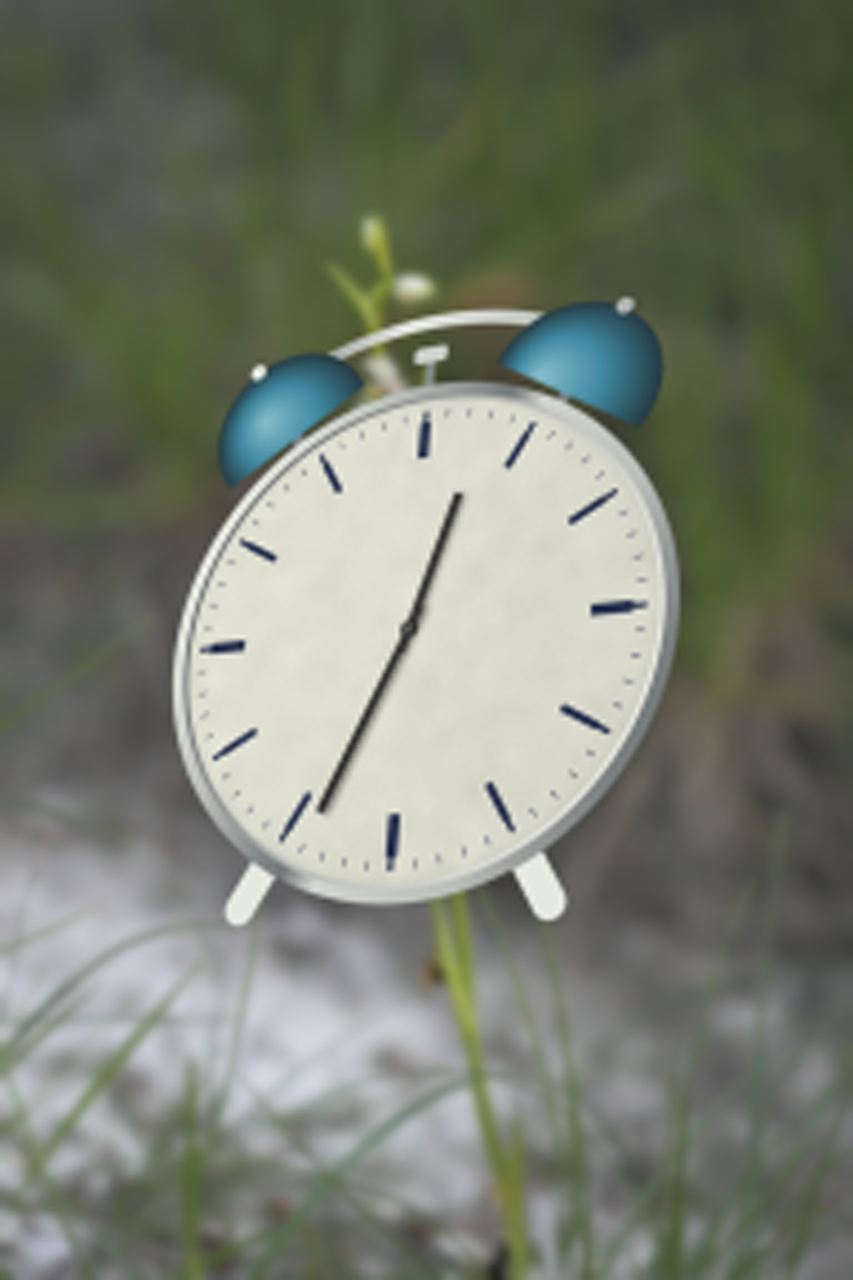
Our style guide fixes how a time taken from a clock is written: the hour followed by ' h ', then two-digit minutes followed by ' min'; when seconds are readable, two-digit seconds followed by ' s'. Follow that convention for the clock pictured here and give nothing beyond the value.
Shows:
12 h 34 min
